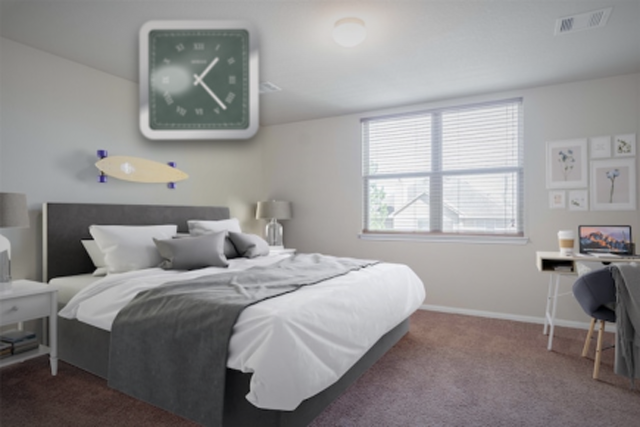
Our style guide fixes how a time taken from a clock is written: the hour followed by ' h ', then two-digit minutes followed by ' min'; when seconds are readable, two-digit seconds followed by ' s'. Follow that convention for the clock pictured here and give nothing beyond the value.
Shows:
1 h 23 min
